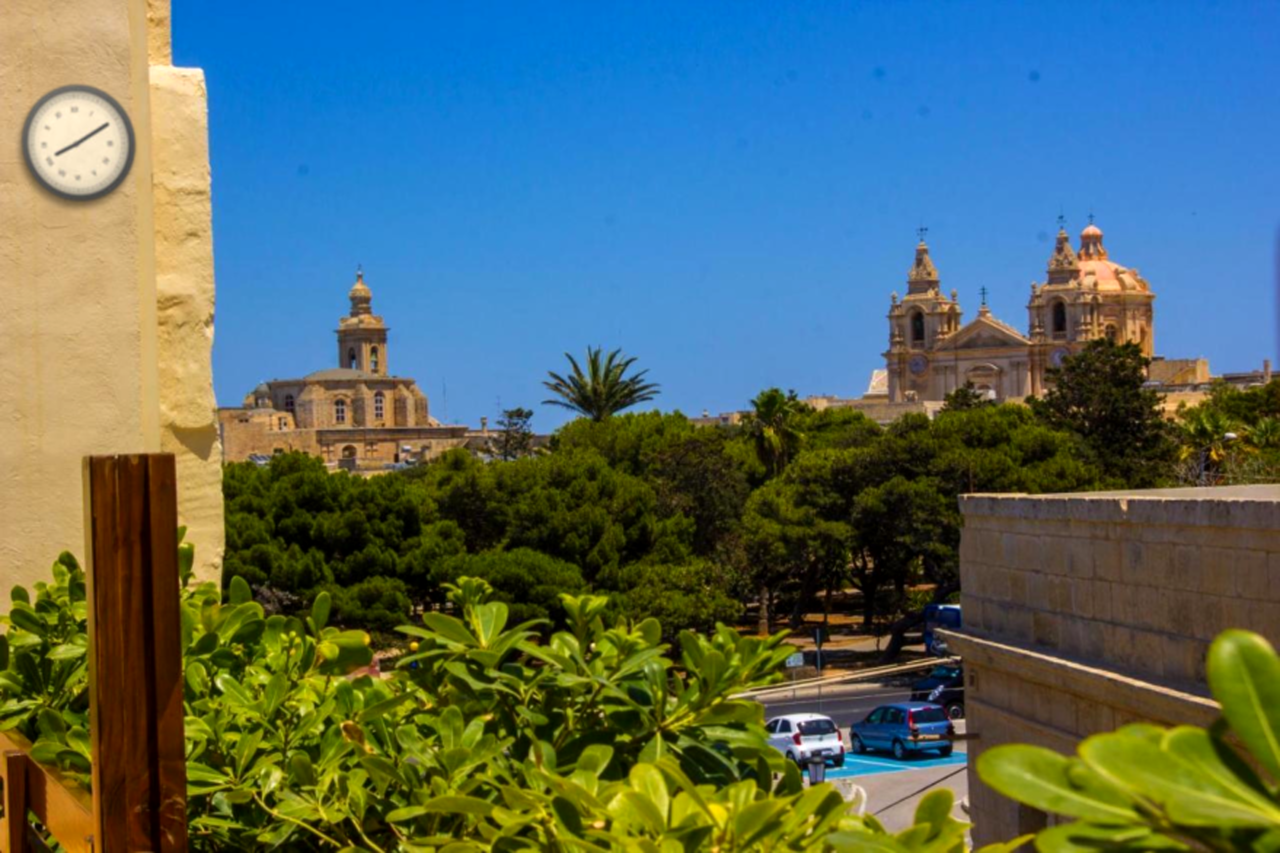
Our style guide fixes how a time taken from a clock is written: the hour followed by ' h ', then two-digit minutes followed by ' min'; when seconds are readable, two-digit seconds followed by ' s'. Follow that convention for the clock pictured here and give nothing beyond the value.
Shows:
8 h 10 min
